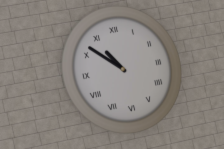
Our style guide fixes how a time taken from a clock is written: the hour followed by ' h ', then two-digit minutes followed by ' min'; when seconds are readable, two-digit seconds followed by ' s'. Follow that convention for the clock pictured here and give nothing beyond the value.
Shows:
10 h 52 min
